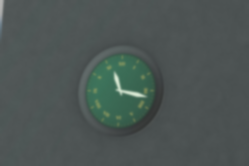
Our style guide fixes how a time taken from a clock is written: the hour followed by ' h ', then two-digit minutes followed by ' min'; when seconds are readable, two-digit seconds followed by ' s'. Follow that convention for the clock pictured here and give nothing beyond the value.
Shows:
11 h 17 min
